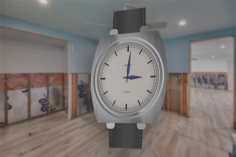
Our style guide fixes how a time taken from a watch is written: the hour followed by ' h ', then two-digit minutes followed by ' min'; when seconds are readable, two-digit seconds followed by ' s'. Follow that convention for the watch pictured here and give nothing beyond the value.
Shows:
3 h 01 min
